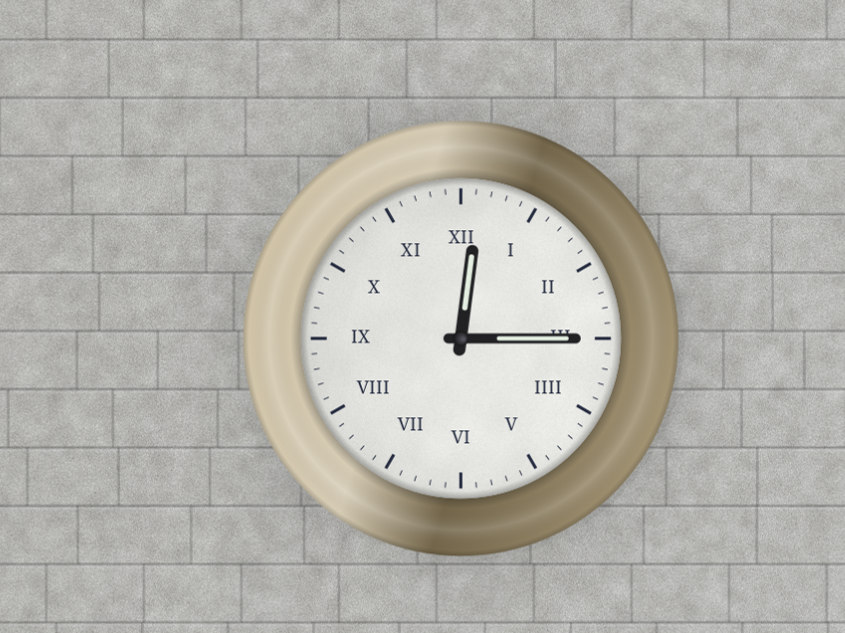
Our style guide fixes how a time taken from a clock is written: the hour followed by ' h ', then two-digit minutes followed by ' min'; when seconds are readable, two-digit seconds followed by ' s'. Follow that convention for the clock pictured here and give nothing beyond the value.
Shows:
12 h 15 min
